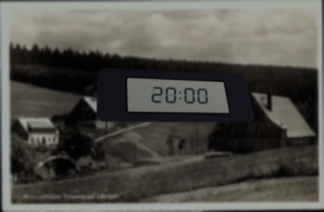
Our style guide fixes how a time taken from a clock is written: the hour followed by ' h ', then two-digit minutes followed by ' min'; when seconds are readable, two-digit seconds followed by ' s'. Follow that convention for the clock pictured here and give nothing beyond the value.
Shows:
20 h 00 min
